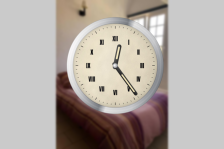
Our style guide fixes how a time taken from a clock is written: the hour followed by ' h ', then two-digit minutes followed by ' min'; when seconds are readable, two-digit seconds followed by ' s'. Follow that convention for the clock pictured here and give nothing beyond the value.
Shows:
12 h 24 min
